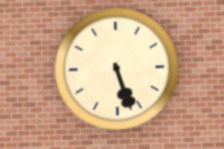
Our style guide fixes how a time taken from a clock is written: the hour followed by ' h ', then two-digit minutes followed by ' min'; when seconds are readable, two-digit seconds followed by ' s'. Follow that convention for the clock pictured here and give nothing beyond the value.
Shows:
5 h 27 min
